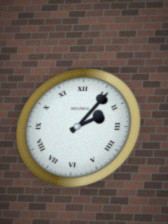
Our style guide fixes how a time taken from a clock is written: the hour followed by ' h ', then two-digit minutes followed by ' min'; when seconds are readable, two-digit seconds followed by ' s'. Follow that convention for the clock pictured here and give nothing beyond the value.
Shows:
2 h 06 min
